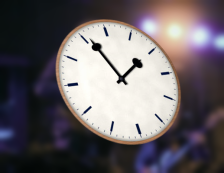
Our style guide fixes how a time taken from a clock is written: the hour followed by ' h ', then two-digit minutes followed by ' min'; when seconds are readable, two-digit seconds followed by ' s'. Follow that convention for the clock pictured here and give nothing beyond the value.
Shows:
1 h 56 min
